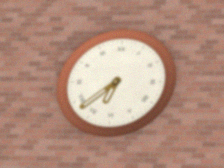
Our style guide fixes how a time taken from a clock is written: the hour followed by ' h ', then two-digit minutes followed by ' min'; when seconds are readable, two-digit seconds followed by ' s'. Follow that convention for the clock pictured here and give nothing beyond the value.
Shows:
6 h 38 min
